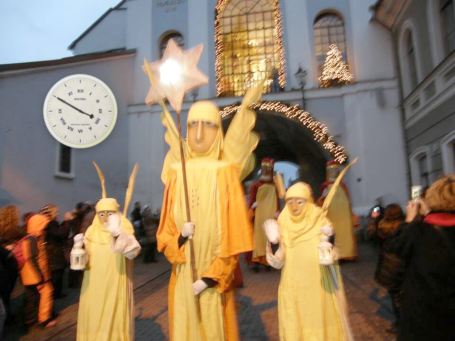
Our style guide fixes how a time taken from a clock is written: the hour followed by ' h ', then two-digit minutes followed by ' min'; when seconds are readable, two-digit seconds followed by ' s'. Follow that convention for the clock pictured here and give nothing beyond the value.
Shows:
3 h 50 min
